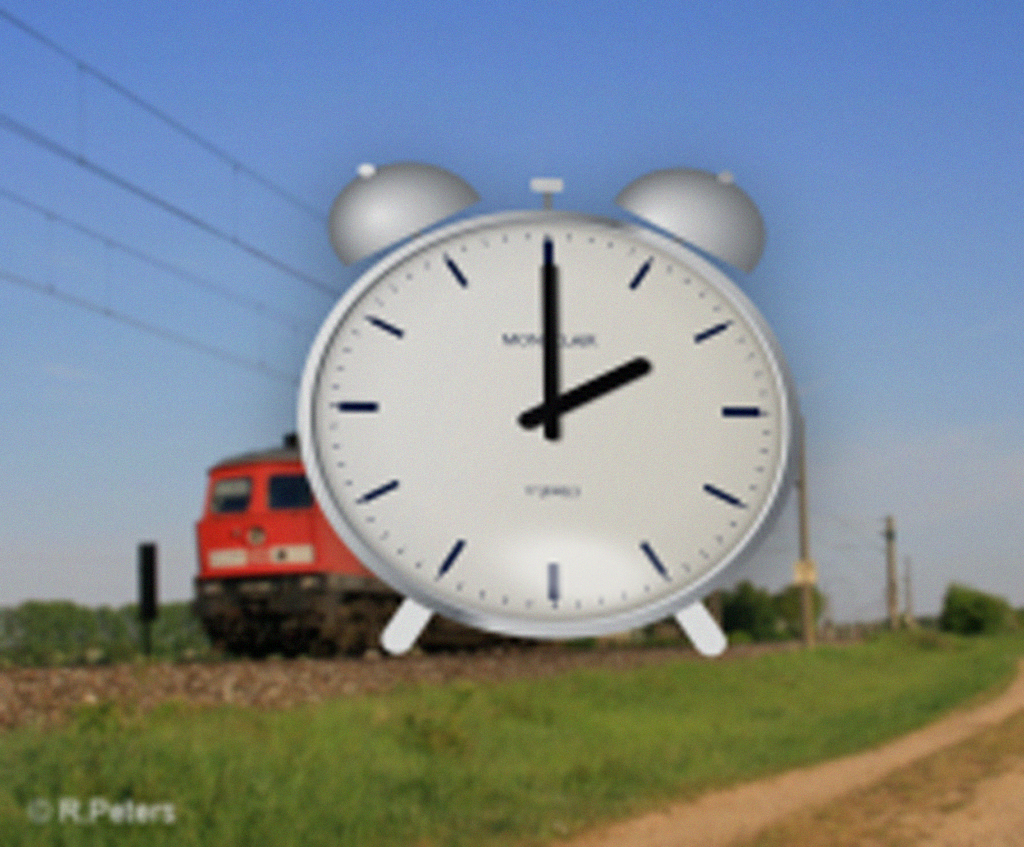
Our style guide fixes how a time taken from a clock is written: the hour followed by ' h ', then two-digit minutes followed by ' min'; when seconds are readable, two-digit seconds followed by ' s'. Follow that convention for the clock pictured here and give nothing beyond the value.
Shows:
2 h 00 min
